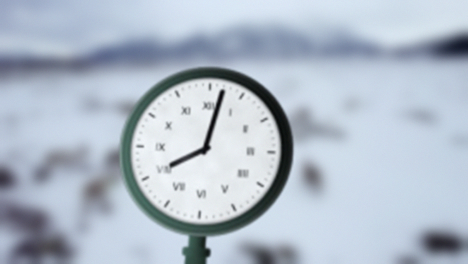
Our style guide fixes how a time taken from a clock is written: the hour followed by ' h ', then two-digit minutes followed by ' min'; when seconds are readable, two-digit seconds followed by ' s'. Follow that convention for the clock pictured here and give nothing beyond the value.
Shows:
8 h 02 min
